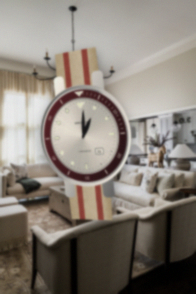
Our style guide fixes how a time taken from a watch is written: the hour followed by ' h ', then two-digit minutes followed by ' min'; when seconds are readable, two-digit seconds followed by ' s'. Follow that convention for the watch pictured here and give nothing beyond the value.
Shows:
1 h 01 min
